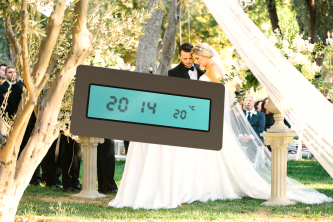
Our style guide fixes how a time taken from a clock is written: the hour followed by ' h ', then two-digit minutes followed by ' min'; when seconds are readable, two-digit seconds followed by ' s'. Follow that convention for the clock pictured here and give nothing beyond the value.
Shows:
20 h 14 min
